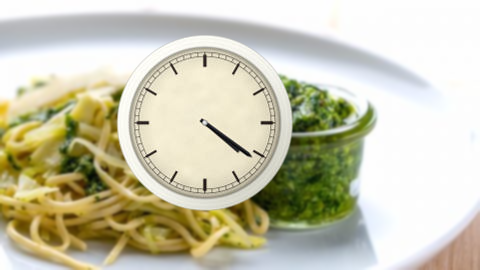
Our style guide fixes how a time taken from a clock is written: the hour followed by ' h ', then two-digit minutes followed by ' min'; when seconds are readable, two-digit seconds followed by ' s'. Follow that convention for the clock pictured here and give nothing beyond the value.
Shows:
4 h 21 min
